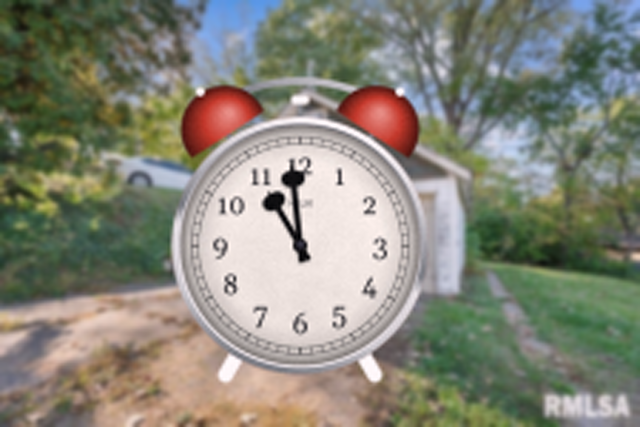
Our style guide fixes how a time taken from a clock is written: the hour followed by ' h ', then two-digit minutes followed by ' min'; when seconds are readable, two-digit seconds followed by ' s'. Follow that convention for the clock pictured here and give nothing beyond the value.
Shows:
10 h 59 min
